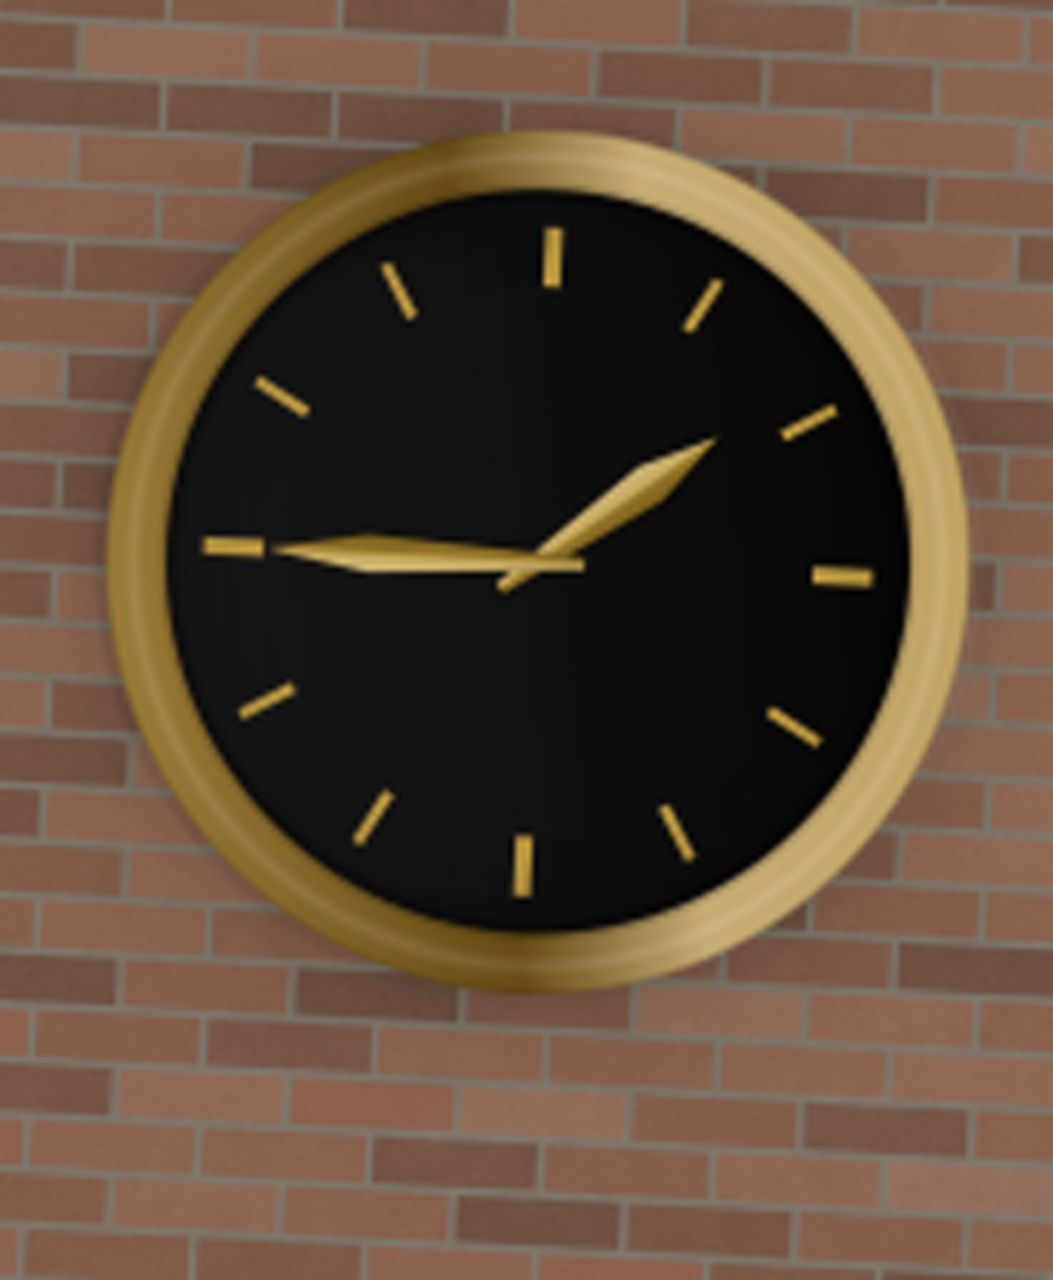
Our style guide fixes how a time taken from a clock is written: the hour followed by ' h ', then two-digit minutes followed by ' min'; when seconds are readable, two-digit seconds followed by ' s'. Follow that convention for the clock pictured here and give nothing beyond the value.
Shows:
1 h 45 min
